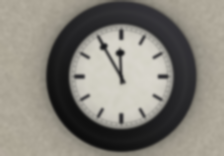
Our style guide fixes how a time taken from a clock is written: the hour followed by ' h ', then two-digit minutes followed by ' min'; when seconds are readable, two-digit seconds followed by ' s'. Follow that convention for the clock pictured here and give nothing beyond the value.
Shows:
11 h 55 min
